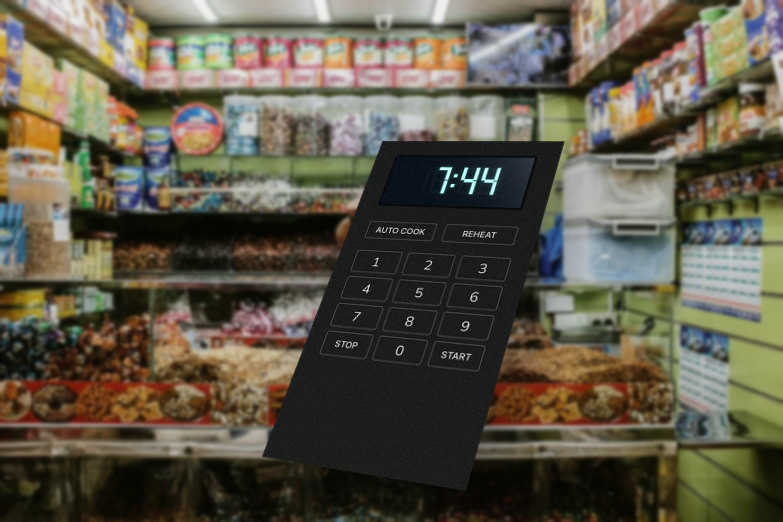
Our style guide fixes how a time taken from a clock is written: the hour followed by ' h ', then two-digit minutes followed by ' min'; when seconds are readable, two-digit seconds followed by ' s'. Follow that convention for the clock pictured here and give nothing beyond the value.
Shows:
7 h 44 min
